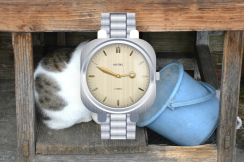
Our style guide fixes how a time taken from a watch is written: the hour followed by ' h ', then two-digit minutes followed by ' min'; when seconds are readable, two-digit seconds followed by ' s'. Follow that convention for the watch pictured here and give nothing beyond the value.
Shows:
2 h 49 min
